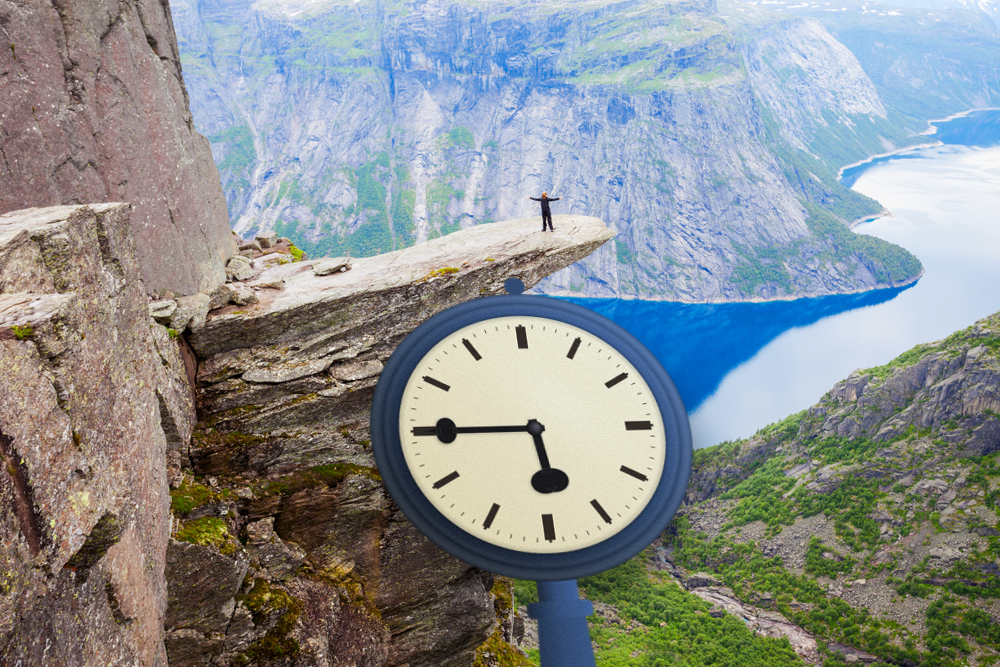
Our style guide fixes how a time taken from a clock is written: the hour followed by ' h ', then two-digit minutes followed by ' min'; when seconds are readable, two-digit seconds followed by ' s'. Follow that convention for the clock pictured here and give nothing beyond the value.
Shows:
5 h 45 min
